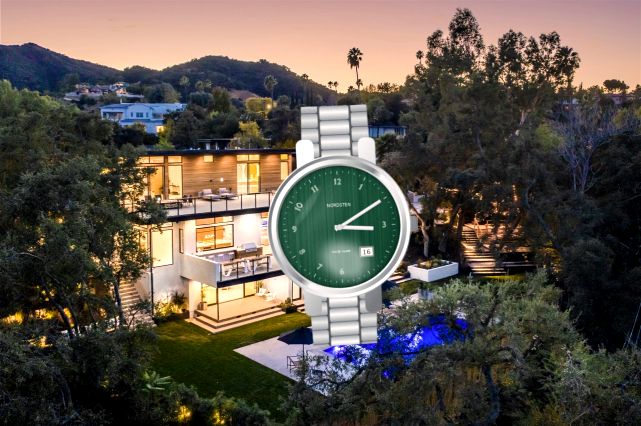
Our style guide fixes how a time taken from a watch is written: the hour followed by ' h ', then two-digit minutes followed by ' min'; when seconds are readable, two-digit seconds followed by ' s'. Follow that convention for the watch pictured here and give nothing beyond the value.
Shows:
3 h 10 min
